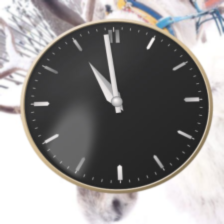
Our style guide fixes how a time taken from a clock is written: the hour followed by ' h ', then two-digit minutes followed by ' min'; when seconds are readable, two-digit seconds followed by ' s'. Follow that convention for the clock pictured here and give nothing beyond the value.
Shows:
10 h 59 min
